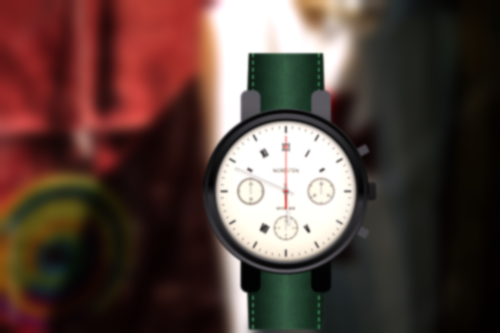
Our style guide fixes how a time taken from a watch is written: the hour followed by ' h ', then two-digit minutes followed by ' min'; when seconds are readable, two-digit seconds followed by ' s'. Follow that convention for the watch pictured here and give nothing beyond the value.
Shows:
5 h 49 min
